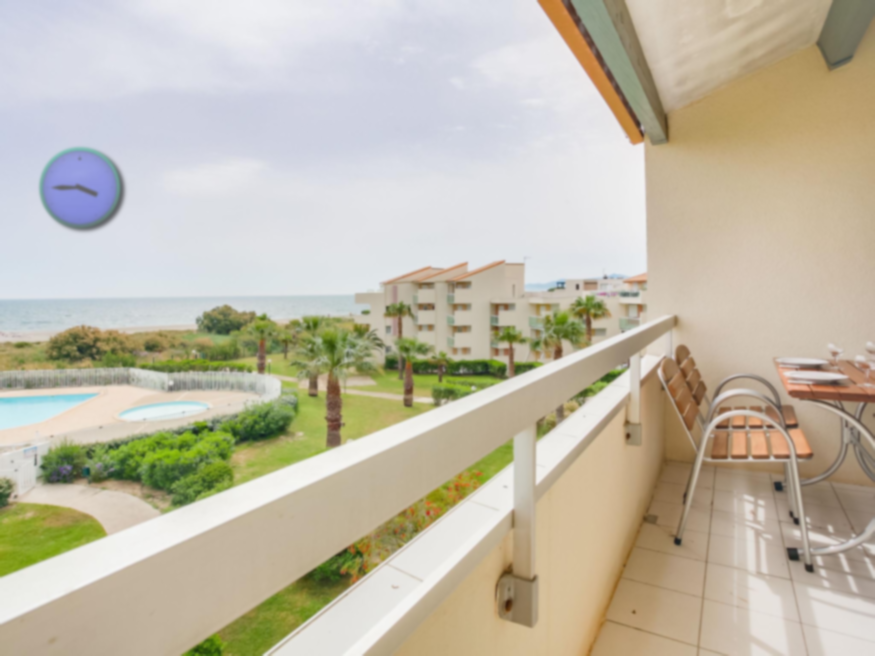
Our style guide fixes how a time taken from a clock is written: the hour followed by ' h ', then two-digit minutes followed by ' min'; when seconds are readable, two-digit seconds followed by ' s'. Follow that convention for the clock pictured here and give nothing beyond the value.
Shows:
3 h 45 min
